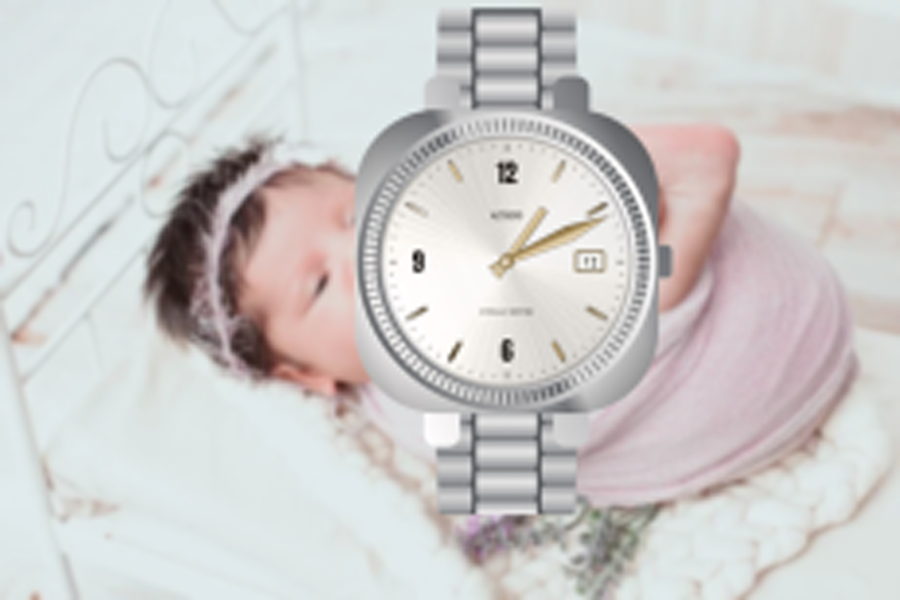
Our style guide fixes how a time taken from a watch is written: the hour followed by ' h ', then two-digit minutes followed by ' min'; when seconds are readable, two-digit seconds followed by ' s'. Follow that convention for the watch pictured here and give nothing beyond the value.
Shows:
1 h 11 min
